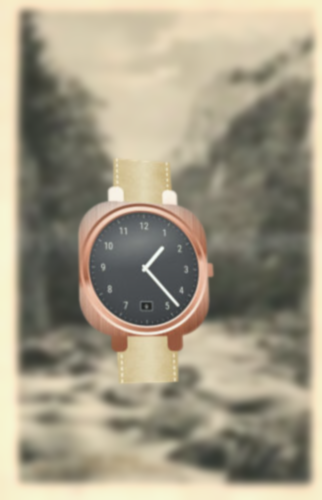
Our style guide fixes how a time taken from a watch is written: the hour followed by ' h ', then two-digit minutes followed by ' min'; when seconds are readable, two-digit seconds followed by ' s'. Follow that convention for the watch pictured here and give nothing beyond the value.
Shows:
1 h 23 min
